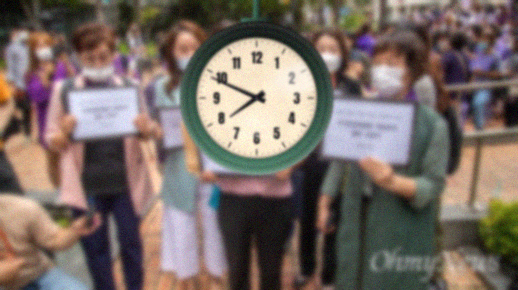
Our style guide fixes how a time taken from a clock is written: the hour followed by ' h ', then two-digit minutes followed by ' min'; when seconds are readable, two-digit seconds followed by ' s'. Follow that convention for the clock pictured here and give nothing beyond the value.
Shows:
7 h 49 min
